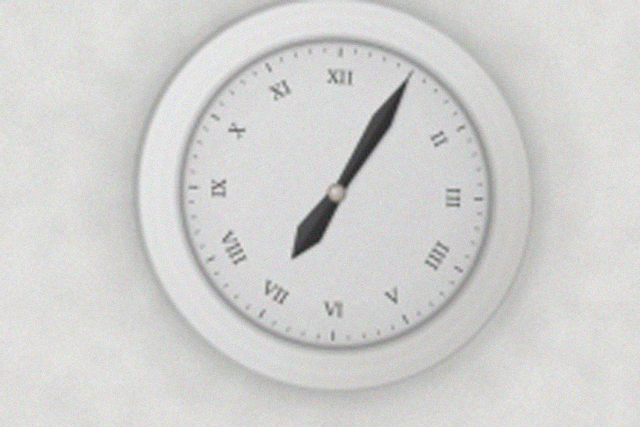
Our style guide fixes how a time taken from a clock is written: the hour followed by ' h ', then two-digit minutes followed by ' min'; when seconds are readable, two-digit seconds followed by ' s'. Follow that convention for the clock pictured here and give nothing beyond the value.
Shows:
7 h 05 min
